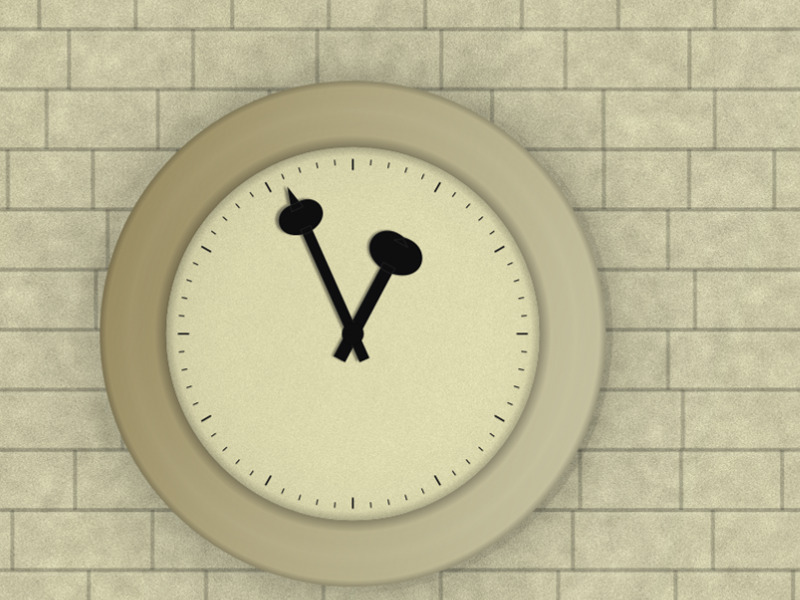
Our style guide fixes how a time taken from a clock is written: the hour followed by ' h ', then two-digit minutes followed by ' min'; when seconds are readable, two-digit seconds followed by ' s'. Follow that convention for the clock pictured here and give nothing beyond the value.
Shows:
12 h 56 min
